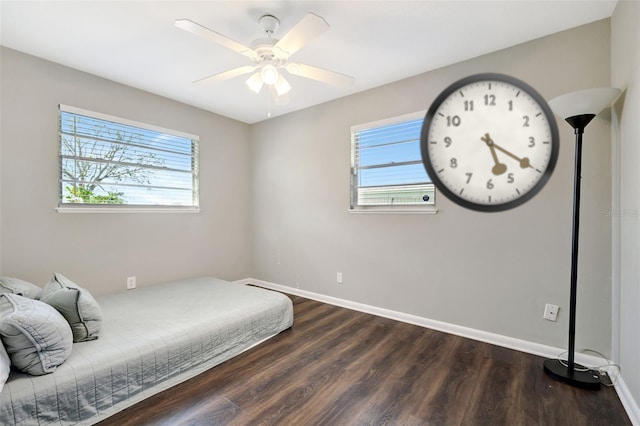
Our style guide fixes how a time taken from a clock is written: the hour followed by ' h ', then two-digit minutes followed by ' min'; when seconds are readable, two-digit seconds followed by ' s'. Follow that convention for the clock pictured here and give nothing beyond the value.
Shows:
5 h 20 min
